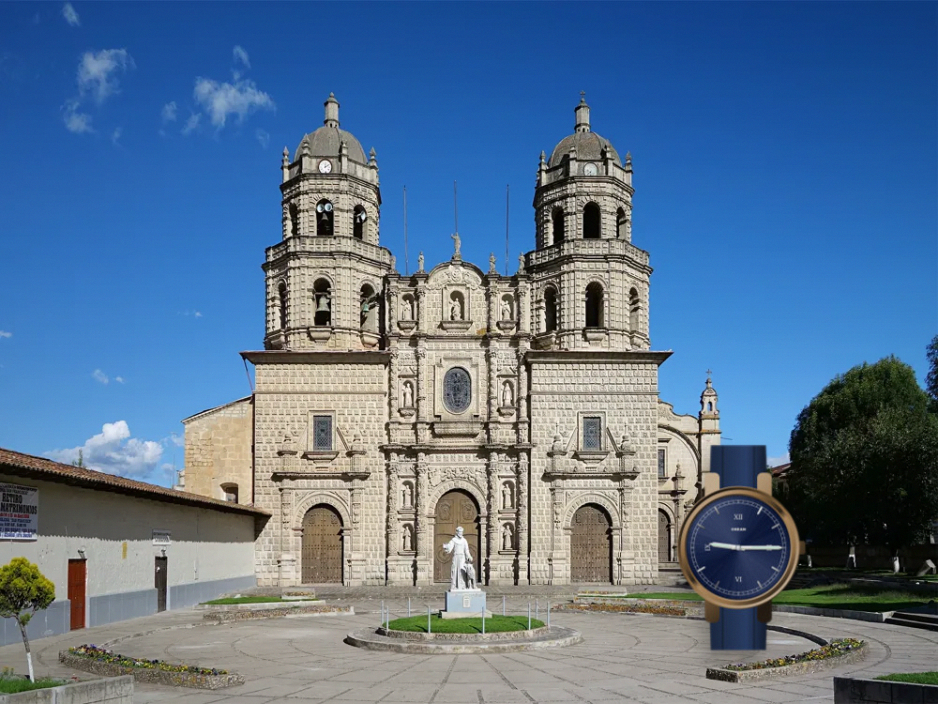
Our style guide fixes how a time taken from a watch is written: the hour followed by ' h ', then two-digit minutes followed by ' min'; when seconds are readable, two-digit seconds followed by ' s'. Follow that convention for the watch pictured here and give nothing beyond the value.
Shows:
9 h 15 min
